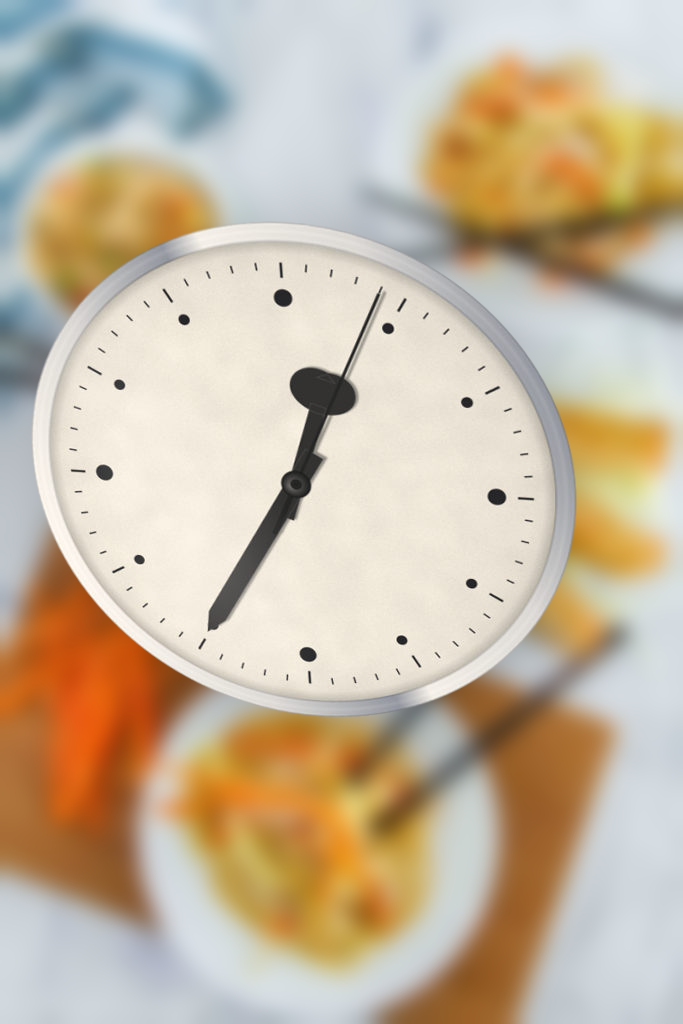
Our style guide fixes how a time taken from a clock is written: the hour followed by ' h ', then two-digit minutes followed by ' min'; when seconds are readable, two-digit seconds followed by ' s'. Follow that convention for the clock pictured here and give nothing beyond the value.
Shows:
12 h 35 min 04 s
